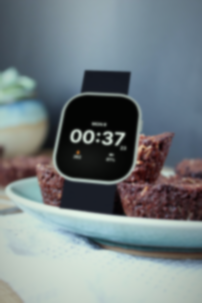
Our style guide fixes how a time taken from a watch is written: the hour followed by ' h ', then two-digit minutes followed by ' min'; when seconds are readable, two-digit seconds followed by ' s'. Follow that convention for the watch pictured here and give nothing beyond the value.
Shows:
0 h 37 min
